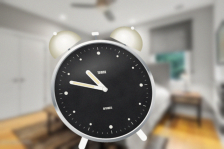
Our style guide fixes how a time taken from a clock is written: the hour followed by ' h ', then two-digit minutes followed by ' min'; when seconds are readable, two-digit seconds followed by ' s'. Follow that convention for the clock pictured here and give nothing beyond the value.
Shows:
10 h 48 min
